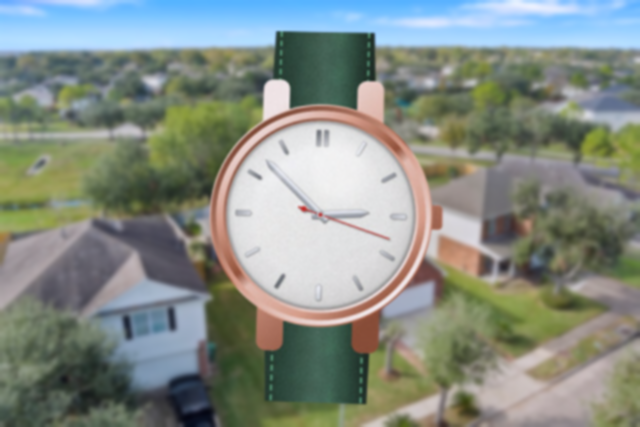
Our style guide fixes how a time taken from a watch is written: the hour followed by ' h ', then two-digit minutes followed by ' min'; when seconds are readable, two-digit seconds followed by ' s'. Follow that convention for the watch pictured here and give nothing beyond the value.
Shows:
2 h 52 min 18 s
